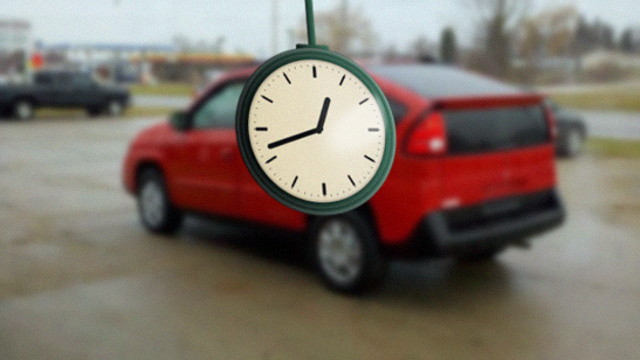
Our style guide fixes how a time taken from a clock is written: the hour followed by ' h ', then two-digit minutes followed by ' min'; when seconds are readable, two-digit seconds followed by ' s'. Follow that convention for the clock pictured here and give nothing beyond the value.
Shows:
12 h 42 min
